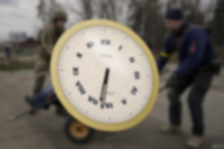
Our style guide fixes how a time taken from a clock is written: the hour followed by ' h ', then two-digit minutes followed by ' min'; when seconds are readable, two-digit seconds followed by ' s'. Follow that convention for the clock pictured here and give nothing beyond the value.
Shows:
6 h 32 min
